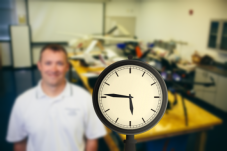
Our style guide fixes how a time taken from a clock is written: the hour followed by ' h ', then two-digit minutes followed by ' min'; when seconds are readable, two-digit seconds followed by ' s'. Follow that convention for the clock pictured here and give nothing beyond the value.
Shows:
5 h 46 min
